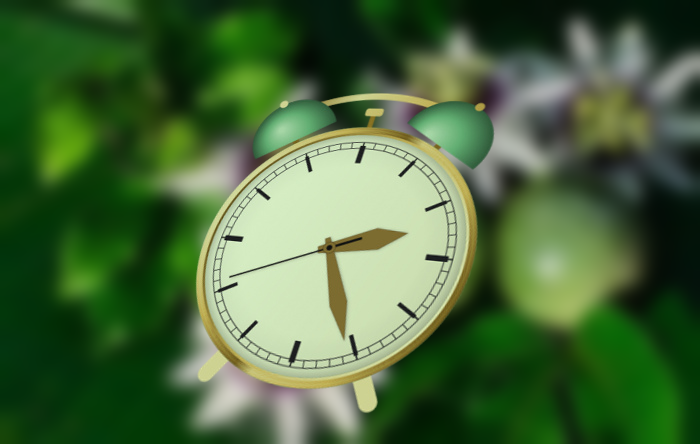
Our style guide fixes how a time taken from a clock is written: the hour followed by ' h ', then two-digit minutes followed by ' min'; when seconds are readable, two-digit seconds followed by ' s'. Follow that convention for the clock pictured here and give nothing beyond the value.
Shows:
2 h 25 min 41 s
